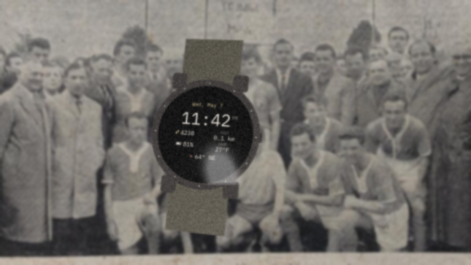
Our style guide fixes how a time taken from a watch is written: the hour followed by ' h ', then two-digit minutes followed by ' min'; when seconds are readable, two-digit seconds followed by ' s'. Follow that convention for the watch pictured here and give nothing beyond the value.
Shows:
11 h 42 min
